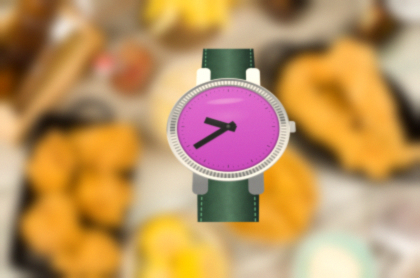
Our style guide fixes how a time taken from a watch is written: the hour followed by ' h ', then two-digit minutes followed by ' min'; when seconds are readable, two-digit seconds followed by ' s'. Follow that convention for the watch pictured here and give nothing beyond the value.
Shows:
9 h 39 min
